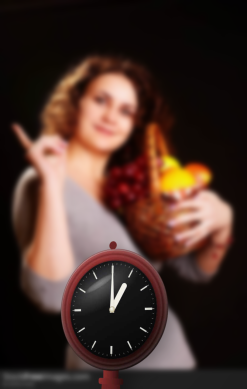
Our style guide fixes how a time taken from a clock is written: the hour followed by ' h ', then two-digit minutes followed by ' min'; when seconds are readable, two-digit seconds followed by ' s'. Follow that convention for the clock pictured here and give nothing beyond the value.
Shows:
1 h 00 min
